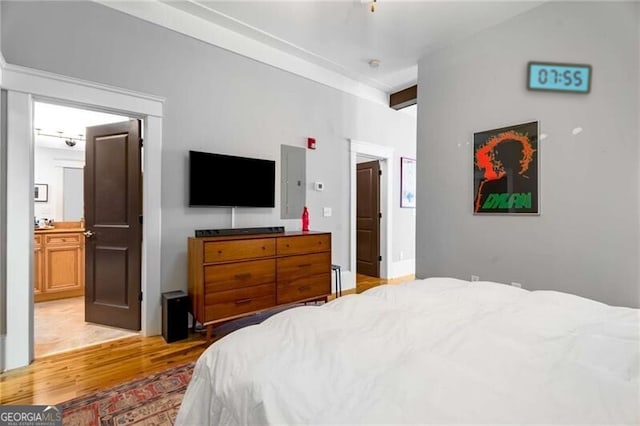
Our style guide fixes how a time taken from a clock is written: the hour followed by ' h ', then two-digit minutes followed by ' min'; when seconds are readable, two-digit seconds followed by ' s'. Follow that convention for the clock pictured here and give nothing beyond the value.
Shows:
7 h 55 min
